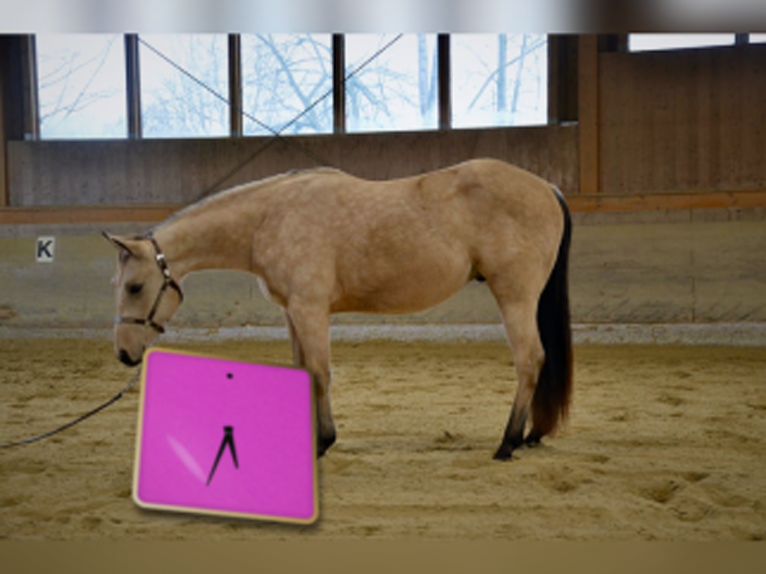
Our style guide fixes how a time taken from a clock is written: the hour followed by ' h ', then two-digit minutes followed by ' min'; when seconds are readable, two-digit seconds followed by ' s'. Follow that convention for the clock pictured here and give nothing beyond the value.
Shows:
5 h 33 min
